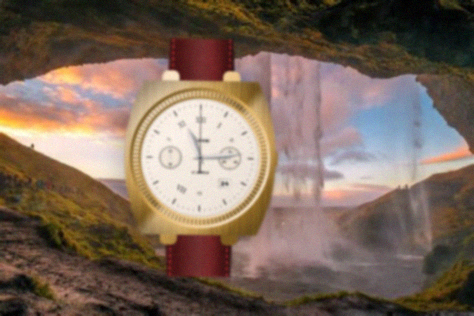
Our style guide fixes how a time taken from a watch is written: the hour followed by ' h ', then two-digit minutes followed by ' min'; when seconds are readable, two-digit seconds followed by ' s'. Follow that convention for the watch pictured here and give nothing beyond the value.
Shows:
11 h 14 min
